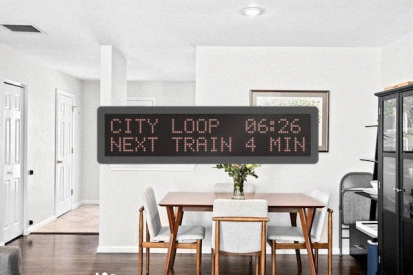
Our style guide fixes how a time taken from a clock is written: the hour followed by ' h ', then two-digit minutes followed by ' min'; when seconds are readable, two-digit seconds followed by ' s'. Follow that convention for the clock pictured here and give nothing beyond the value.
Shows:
6 h 26 min
